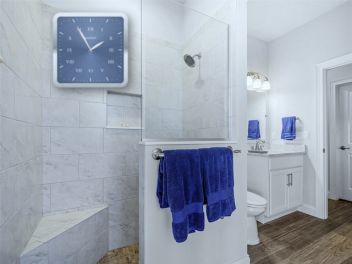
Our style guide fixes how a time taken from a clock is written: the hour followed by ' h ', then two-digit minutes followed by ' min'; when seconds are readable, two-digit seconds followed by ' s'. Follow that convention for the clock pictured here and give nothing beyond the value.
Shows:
1 h 55 min
